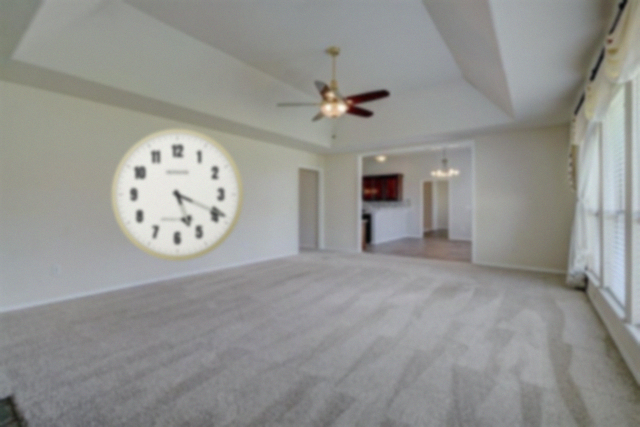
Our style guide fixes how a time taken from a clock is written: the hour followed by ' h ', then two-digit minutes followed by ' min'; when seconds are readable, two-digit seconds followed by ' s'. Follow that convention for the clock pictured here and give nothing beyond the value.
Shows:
5 h 19 min
